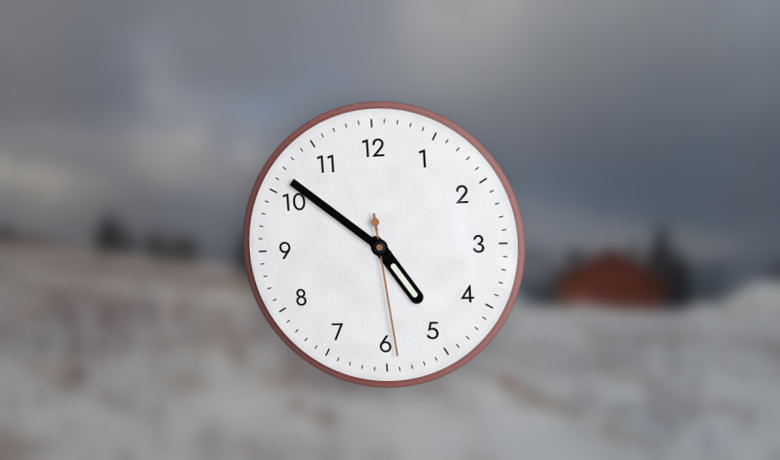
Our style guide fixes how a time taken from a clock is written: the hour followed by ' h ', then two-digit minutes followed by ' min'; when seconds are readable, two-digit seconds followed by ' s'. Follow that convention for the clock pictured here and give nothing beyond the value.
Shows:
4 h 51 min 29 s
